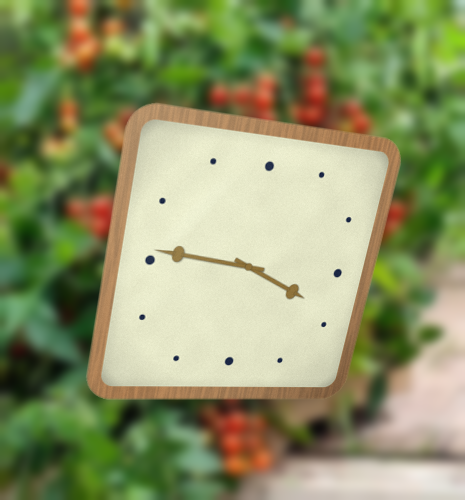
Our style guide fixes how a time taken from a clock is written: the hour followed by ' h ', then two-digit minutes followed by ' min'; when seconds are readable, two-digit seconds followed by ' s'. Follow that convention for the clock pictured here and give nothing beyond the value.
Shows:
3 h 46 min
